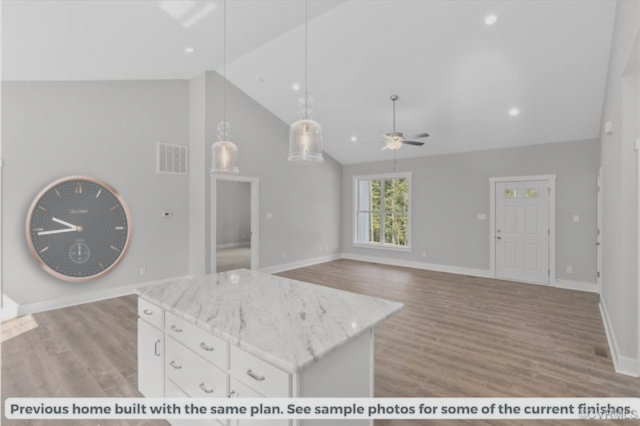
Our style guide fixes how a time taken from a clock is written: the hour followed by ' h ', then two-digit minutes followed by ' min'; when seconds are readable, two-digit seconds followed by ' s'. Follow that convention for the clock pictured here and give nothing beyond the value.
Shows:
9 h 44 min
